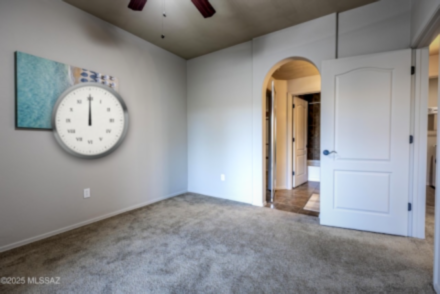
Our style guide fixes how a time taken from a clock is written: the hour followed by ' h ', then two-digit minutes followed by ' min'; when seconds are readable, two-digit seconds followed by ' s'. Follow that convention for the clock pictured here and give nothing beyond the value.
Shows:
12 h 00 min
